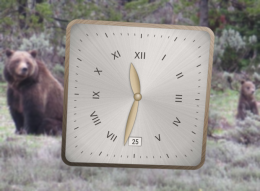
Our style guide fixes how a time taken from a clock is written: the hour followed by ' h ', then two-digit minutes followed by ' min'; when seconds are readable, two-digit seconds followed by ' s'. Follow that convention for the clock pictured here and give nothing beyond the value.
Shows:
11 h 32 min
